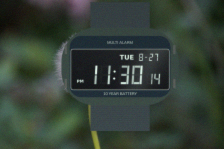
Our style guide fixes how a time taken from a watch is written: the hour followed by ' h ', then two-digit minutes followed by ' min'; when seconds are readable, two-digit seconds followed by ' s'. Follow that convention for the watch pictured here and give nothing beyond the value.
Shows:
11 h 30 min 14 s
